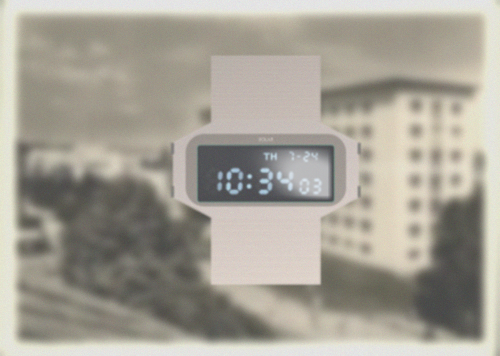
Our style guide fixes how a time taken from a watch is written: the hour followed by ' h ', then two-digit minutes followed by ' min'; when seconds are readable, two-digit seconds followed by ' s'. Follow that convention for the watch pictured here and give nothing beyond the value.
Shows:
10 h 34 min 03 s
